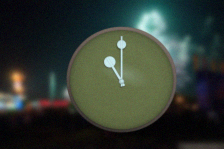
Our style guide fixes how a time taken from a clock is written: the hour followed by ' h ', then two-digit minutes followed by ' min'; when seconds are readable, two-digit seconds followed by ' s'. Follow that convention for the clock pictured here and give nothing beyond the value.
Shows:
11 h 00 min
